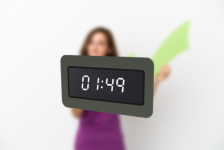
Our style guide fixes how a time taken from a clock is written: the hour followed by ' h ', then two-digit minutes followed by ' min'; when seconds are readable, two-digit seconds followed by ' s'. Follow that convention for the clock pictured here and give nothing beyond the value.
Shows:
1 h 49 min
